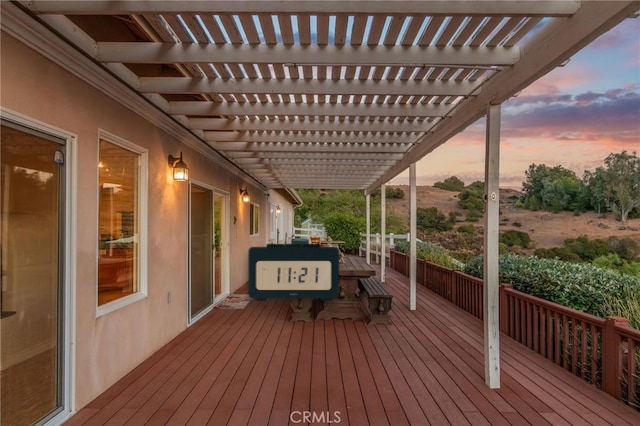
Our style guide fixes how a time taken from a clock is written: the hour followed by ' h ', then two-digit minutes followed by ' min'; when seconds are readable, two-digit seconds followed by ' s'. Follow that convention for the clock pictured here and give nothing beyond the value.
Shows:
11 h 21 min
